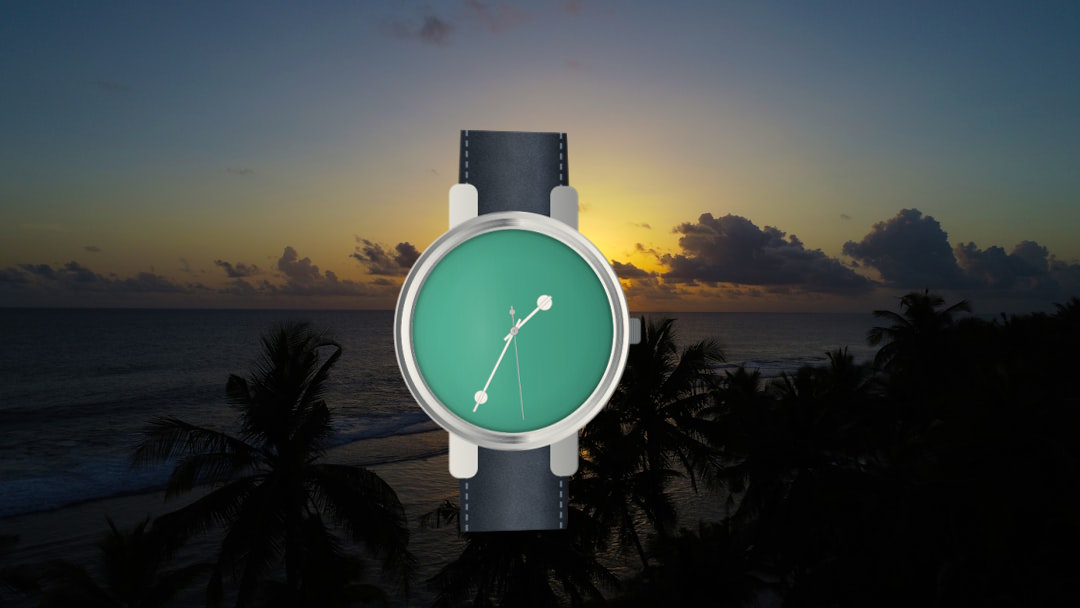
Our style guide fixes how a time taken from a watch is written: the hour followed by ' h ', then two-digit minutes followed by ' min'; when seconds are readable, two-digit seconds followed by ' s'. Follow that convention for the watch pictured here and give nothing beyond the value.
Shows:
1 h 34 min 29 s
